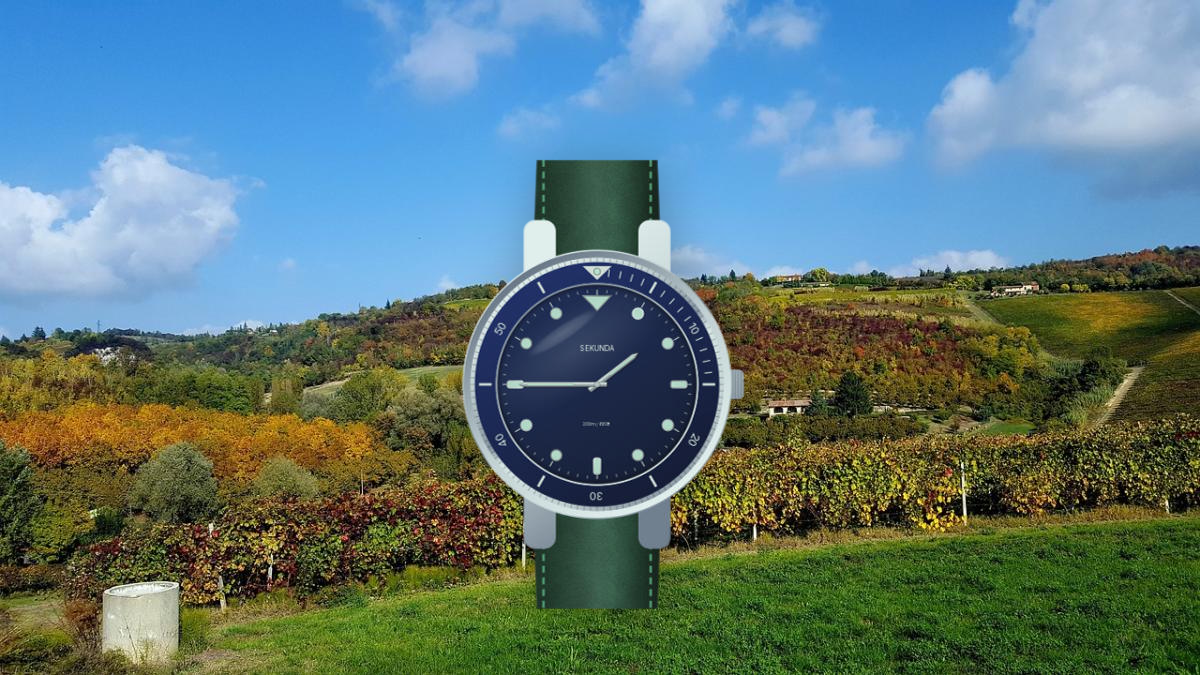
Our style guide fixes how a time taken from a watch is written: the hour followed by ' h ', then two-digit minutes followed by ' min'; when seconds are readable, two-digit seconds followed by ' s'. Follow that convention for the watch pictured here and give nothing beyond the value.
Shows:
1 h 45 min
